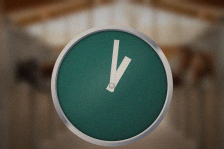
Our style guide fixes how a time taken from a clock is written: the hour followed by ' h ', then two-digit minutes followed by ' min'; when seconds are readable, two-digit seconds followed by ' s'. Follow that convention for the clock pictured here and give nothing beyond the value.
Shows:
1 h 01 min
